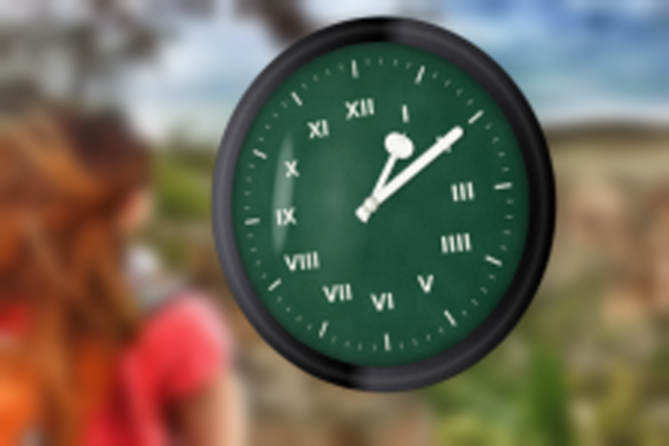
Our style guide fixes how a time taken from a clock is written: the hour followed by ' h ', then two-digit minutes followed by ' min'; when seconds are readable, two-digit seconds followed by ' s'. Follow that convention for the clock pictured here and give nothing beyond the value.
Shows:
1 h 10 min
